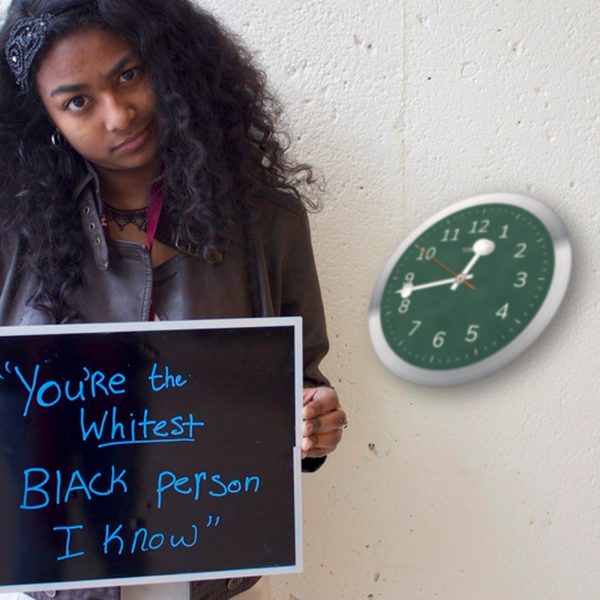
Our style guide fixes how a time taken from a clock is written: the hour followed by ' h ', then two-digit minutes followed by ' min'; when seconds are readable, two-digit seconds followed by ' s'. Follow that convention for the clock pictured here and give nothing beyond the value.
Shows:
12 h 42 min 50 s
